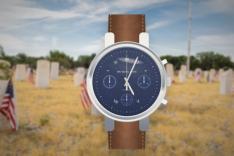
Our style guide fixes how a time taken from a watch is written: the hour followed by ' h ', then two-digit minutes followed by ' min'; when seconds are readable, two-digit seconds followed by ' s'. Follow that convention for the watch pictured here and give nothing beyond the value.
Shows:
5 h 04 min
